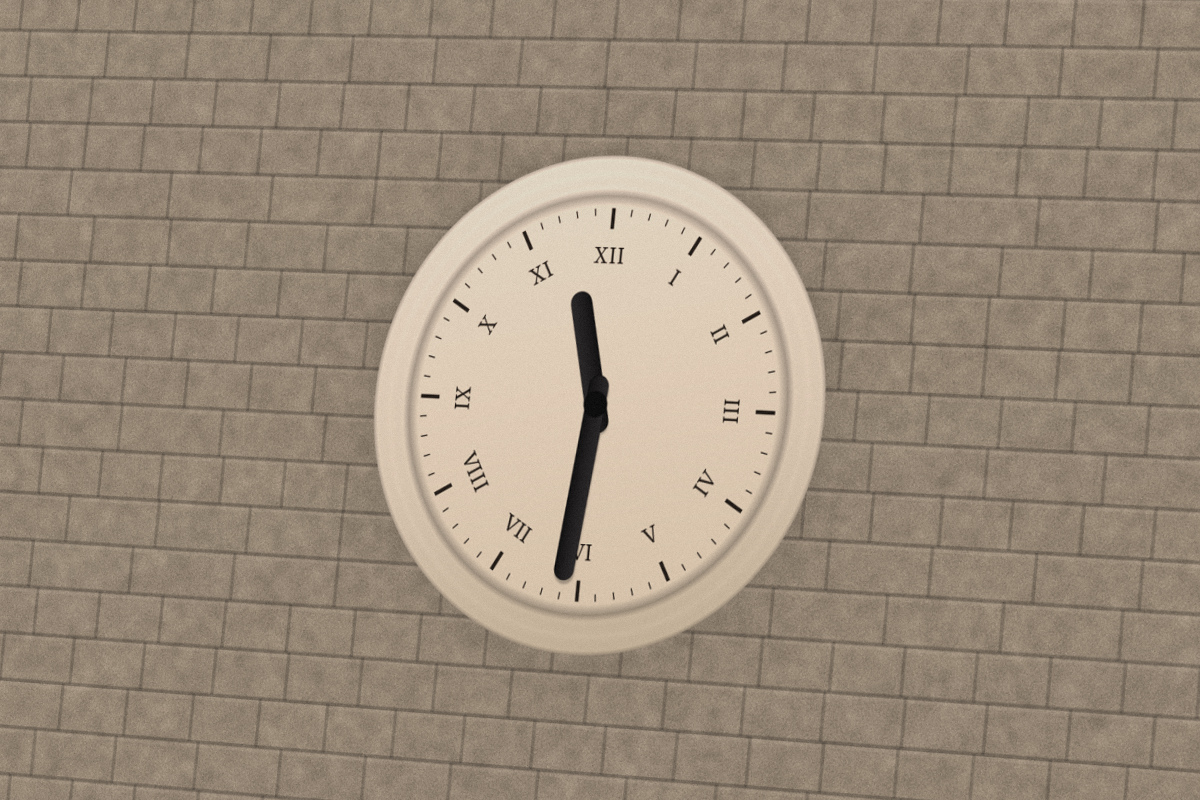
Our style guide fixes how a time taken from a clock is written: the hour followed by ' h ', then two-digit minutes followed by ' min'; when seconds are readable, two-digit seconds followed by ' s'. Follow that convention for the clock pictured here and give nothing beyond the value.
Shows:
11 h 31 min
